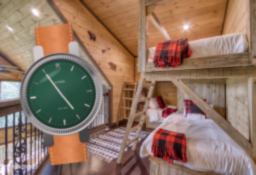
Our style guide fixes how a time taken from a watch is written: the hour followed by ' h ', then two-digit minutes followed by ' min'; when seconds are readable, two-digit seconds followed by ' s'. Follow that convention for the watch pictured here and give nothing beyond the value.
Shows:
4 h 55 min
